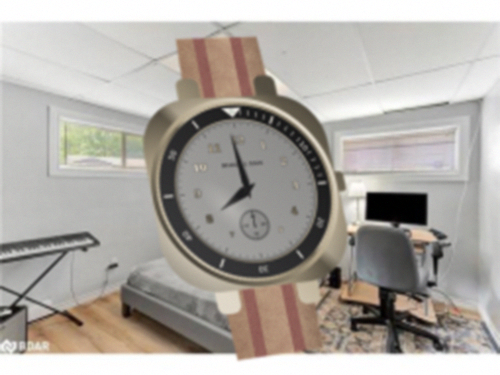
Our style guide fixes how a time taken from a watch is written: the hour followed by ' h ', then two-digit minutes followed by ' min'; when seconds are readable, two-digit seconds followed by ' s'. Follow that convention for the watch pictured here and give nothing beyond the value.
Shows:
7 h 59 min
